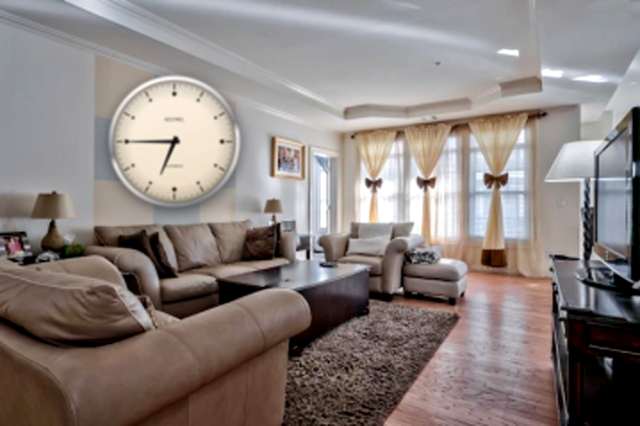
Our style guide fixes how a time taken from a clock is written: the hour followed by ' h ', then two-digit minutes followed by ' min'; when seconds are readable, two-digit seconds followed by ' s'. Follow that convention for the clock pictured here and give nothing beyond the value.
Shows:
6 h 45 min
